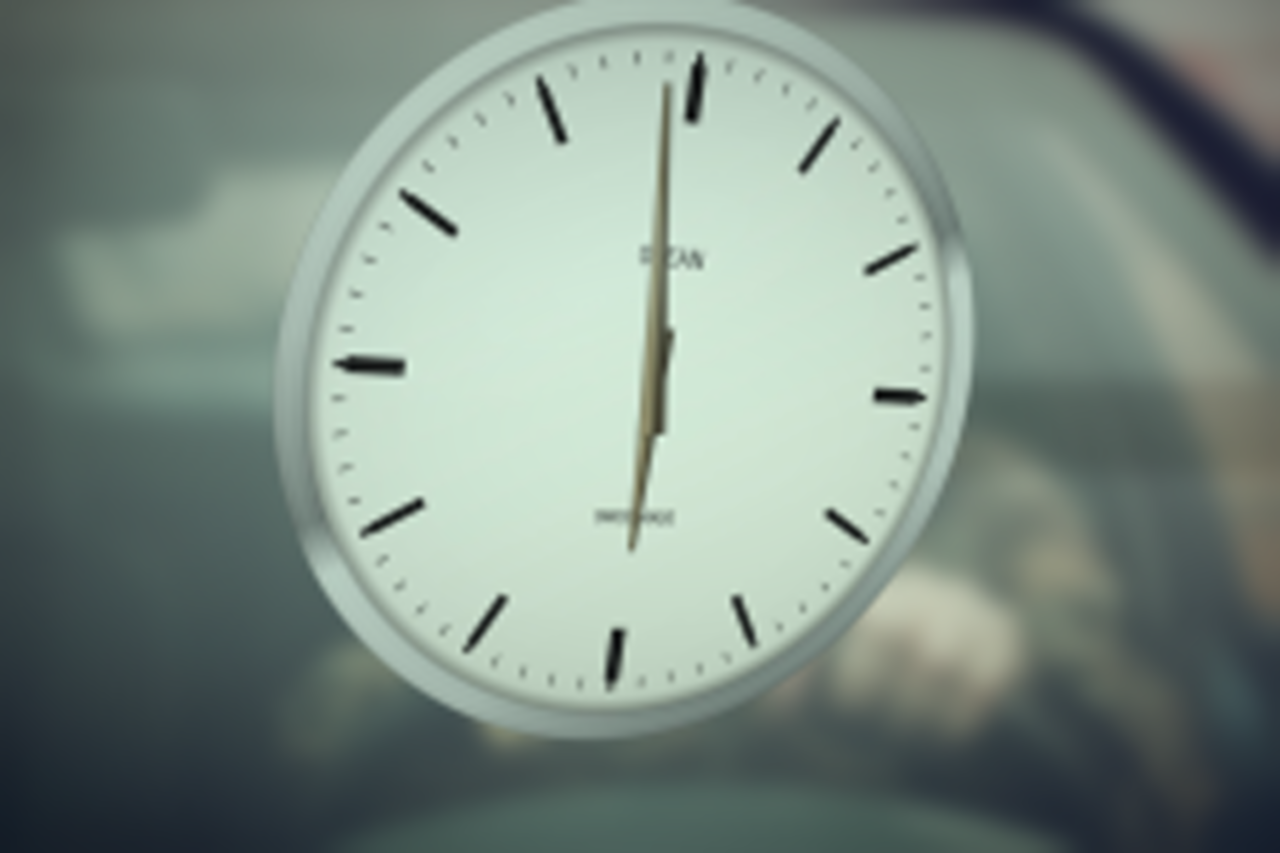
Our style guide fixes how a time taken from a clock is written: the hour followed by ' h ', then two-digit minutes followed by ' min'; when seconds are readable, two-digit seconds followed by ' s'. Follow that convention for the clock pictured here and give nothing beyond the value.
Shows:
5 h 59 min
